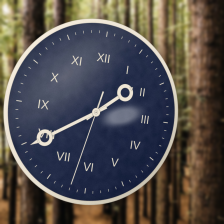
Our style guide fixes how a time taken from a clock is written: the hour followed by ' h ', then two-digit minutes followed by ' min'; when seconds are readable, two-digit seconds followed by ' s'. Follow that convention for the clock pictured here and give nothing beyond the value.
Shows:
1 h 39 min 32 s
